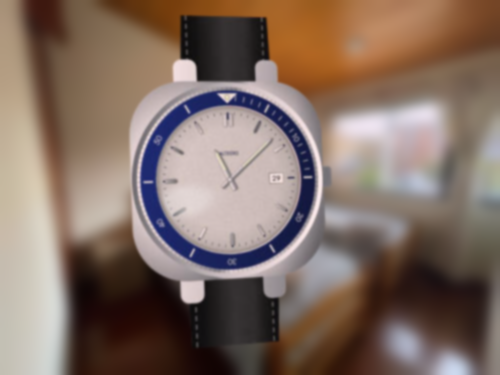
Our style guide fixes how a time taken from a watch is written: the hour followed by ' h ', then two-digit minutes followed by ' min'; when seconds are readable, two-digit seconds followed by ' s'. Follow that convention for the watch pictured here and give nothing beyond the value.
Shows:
11 h 08 min
